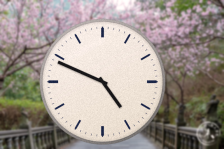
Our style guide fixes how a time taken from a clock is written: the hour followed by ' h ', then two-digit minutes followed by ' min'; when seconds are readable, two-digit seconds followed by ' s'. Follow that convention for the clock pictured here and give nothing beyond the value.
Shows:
4 h 49 min
